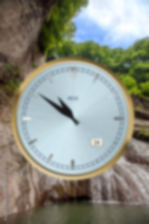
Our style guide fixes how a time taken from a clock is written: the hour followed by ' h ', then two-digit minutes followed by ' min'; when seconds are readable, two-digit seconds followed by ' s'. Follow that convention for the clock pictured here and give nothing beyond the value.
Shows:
10 h 51 min
